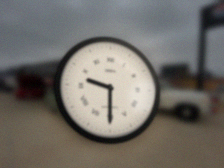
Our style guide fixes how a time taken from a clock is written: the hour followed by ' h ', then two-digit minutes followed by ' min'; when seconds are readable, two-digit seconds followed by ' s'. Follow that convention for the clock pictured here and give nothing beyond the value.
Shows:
9 h 30 min
